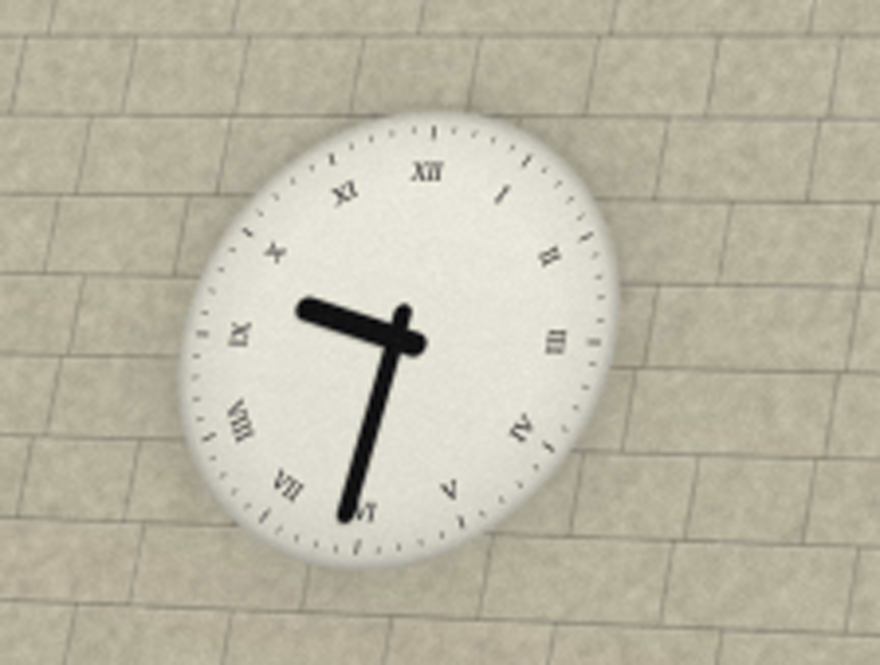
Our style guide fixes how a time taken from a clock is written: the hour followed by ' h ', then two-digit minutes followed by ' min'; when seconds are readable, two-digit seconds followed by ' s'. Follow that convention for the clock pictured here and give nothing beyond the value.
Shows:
9 h 31 min
